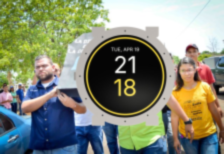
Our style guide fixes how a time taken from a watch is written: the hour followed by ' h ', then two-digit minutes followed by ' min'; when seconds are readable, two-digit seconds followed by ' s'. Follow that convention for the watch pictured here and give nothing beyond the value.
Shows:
21 h 18 min
